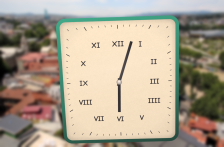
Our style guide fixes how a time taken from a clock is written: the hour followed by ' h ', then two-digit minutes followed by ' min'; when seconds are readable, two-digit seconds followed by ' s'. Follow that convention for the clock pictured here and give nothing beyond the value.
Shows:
6 h 03 min
